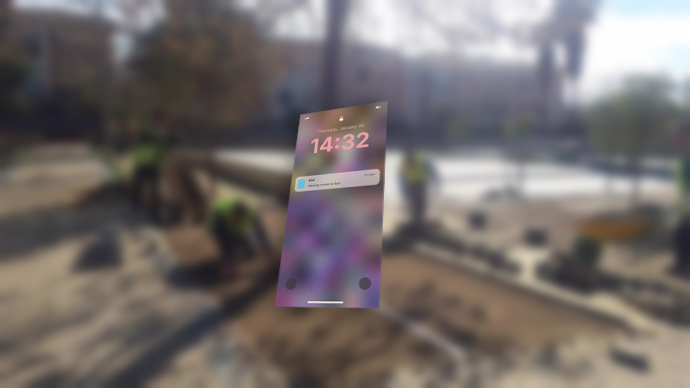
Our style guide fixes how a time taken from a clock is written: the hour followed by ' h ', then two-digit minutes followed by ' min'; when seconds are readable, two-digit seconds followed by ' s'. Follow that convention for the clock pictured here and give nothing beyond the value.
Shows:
14 h 32 min
